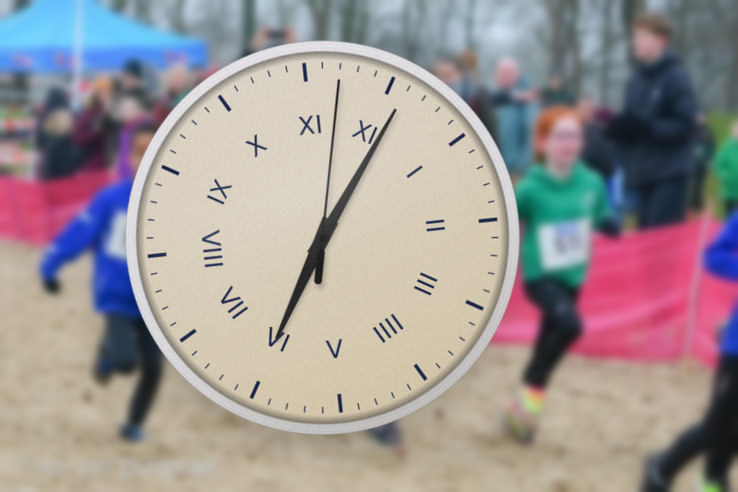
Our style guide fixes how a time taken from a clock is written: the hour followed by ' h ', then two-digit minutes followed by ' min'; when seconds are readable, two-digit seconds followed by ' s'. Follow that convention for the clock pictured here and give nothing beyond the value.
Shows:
6 h 00 min 57 s
